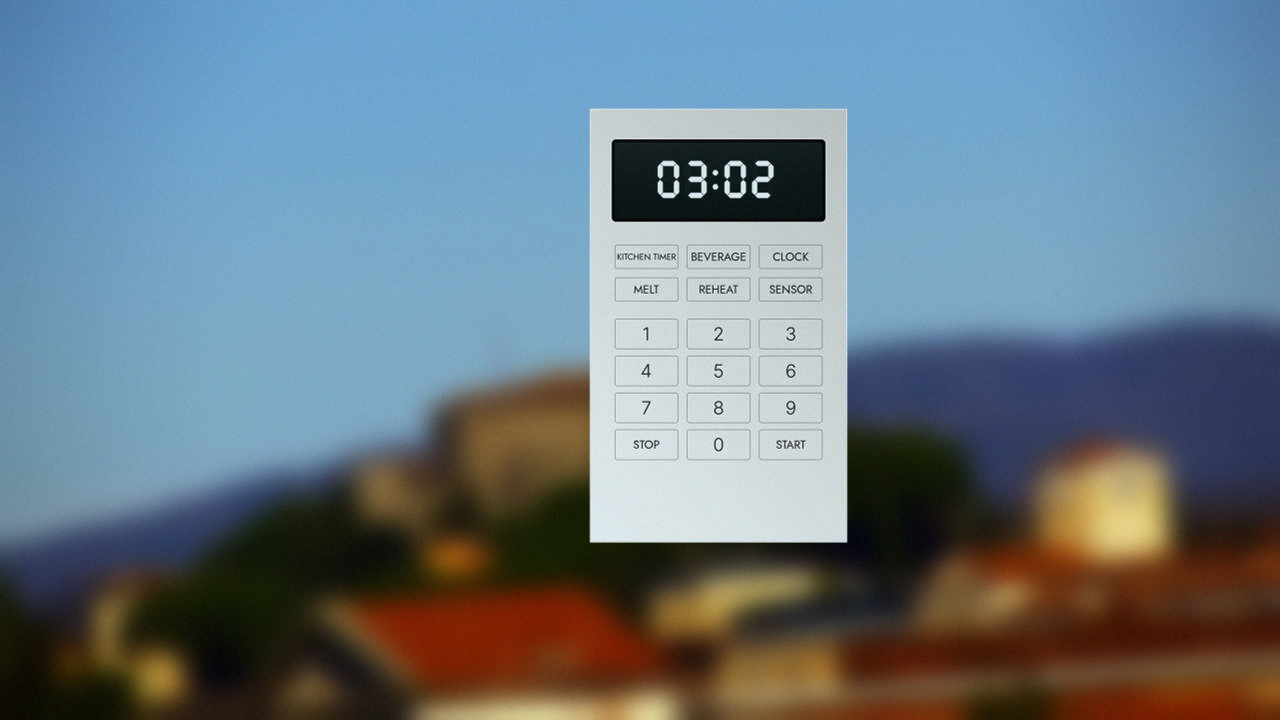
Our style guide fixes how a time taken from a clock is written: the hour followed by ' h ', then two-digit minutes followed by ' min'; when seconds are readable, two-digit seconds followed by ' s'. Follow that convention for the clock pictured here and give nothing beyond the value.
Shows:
3 h 02 min
